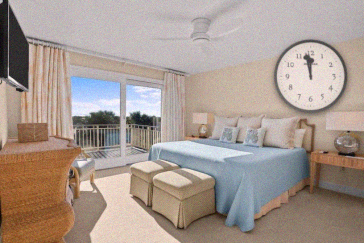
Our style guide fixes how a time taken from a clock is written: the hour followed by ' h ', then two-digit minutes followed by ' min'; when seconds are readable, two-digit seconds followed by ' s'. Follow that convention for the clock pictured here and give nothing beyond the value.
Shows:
11 h 58 min
